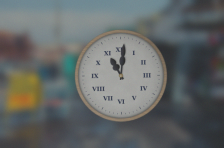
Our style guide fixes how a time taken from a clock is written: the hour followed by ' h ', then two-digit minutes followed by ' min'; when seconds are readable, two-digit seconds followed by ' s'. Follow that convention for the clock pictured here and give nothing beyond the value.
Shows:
11 h 01 min
